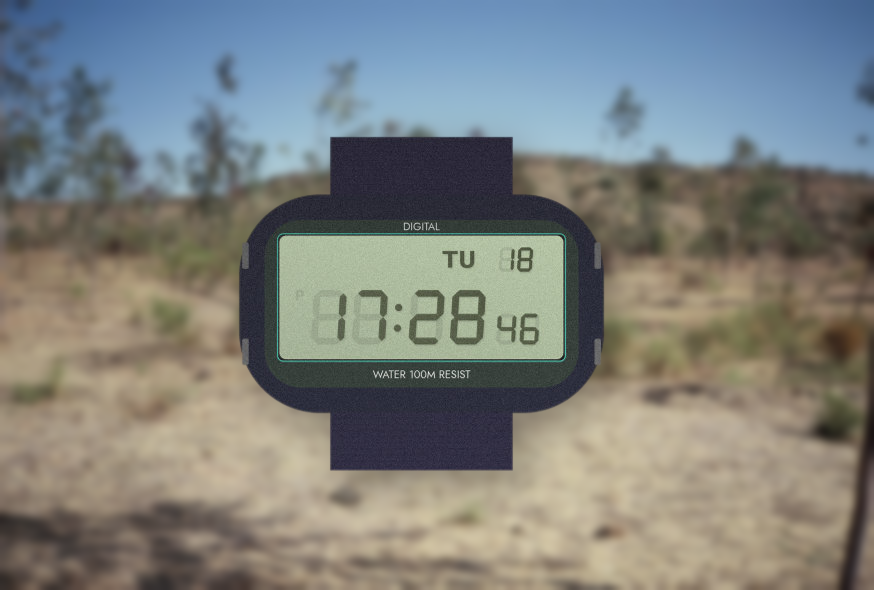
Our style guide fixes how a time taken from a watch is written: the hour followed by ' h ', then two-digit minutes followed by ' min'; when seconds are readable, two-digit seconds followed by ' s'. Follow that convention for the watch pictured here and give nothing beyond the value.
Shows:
17 h 28 min 46 s
